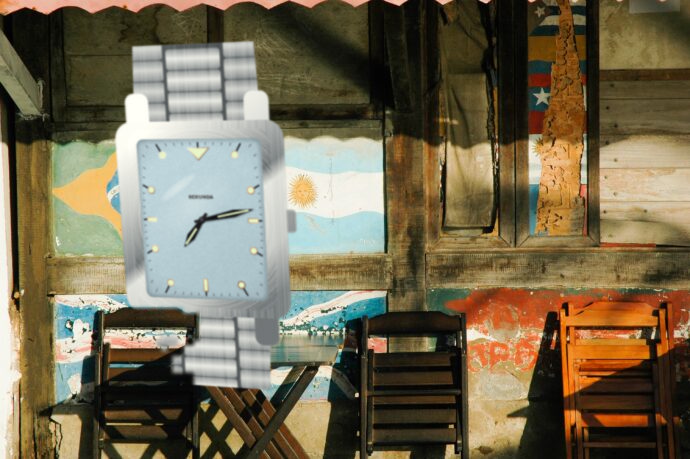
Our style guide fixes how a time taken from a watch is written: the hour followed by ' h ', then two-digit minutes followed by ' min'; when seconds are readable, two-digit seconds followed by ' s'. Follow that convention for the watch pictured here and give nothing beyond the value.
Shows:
7 h 13 min
